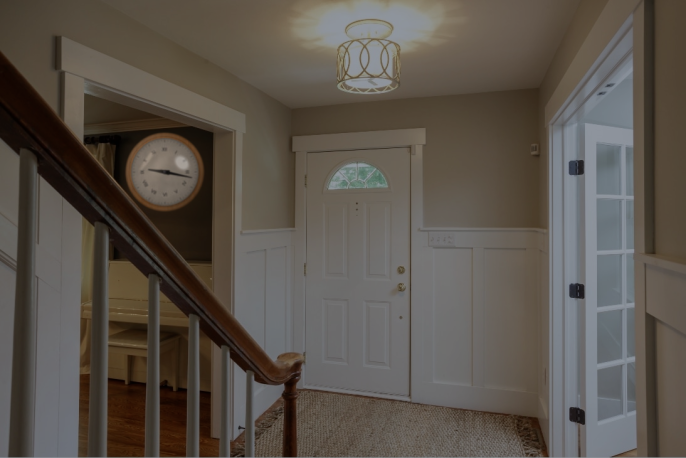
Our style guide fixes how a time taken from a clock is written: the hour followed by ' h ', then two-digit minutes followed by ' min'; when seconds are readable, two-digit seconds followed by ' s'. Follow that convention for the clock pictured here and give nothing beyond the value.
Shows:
9 h 17 min
